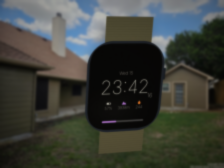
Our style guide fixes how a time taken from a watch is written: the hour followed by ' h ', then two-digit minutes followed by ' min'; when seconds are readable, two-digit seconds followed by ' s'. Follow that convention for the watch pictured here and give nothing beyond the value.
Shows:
23 h 42 min
